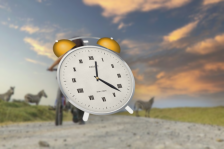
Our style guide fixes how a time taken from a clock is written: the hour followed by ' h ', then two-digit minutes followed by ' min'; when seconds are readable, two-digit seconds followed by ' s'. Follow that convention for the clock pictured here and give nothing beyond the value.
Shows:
12 h 22 min
